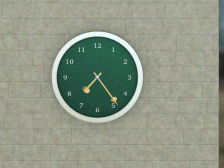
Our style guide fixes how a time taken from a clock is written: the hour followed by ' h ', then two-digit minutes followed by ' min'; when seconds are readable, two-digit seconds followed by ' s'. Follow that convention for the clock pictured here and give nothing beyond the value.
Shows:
7 h 24 min
